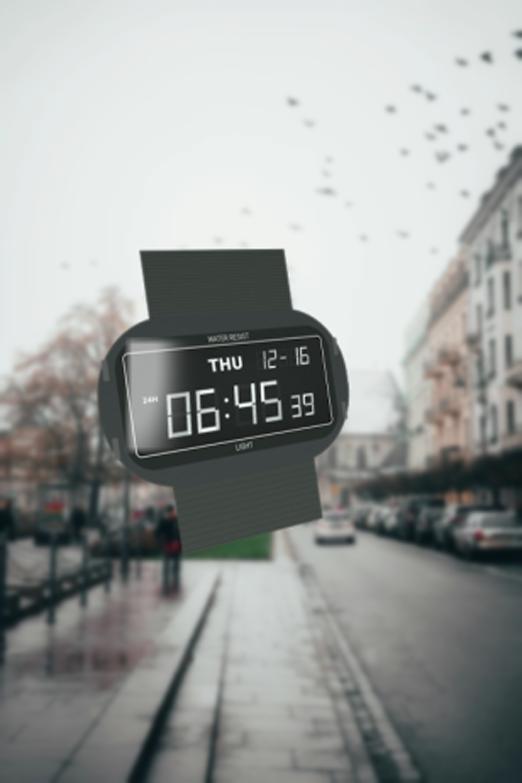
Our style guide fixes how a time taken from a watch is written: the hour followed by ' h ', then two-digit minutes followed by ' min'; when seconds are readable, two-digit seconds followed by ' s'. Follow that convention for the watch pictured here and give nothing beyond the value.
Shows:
6 h 45 min 39 s
